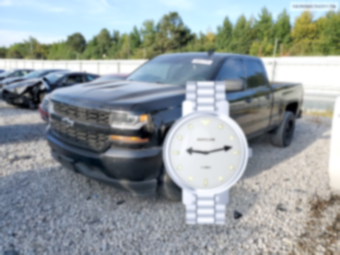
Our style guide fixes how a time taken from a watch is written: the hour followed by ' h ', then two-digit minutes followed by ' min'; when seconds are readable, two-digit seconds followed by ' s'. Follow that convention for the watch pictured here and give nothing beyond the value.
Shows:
9 h 13 min
